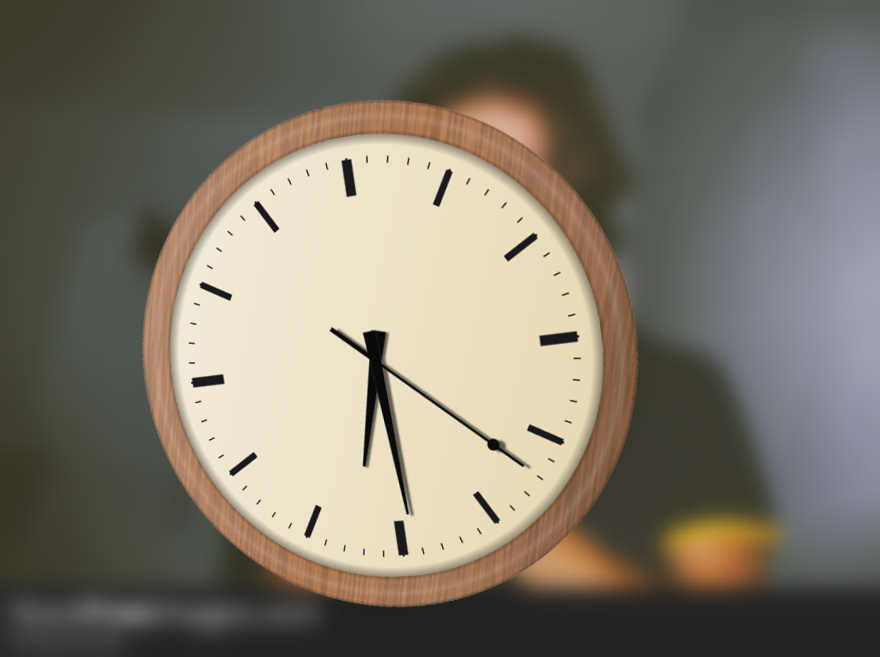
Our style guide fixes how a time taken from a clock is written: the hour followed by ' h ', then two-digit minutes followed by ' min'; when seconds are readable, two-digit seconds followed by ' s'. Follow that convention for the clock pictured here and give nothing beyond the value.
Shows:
6 h 29 min 22 s
